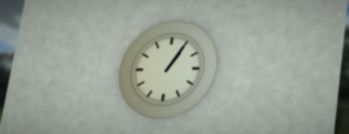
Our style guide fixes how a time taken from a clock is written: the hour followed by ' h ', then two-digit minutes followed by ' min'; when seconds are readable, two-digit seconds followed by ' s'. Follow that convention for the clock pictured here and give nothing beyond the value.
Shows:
1 h 05 min
